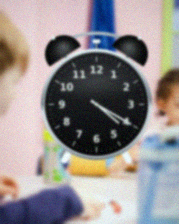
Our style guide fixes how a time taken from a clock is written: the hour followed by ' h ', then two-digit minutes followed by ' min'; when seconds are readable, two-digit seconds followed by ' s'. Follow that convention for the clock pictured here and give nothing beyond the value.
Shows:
4 h 20 min
